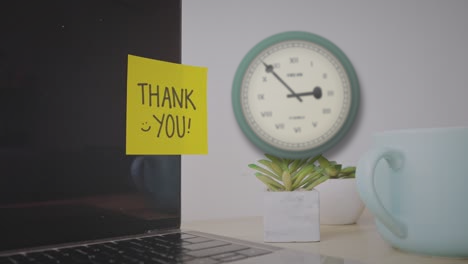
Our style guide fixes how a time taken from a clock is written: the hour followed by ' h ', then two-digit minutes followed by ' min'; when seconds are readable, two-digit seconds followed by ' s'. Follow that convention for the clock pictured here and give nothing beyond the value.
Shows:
2 h 53 min
